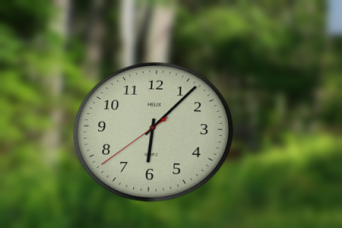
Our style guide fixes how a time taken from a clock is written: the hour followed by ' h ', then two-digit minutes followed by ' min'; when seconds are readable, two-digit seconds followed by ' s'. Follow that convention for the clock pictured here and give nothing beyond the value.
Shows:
6 h 06 min 38 s
